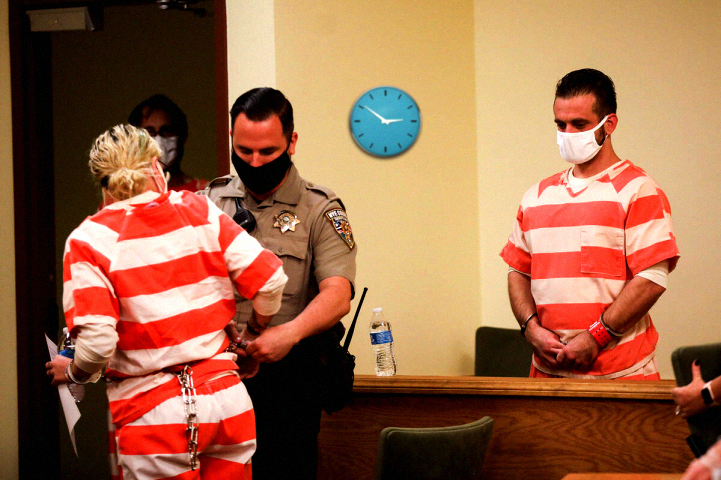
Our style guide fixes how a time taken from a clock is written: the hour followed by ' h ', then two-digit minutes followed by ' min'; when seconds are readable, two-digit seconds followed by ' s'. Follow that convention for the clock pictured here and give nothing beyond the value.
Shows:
2 h 51 min
